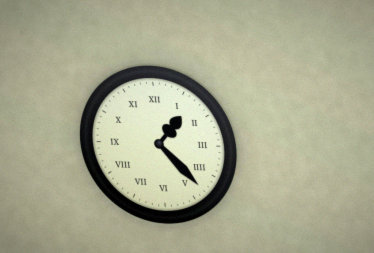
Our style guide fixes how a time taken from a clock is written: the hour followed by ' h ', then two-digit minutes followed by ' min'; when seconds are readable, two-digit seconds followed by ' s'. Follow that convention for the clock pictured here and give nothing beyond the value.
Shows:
1 h 23 min
